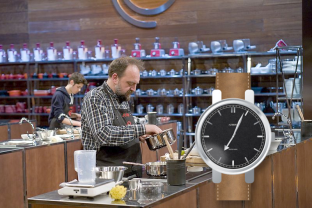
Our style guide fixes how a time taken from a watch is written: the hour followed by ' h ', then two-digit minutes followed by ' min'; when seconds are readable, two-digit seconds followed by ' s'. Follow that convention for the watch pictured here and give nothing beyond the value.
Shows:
7 h 04 min
